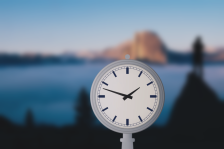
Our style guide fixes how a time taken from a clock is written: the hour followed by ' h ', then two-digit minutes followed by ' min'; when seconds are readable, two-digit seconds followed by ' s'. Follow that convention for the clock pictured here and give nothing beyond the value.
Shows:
1 h 48 min
